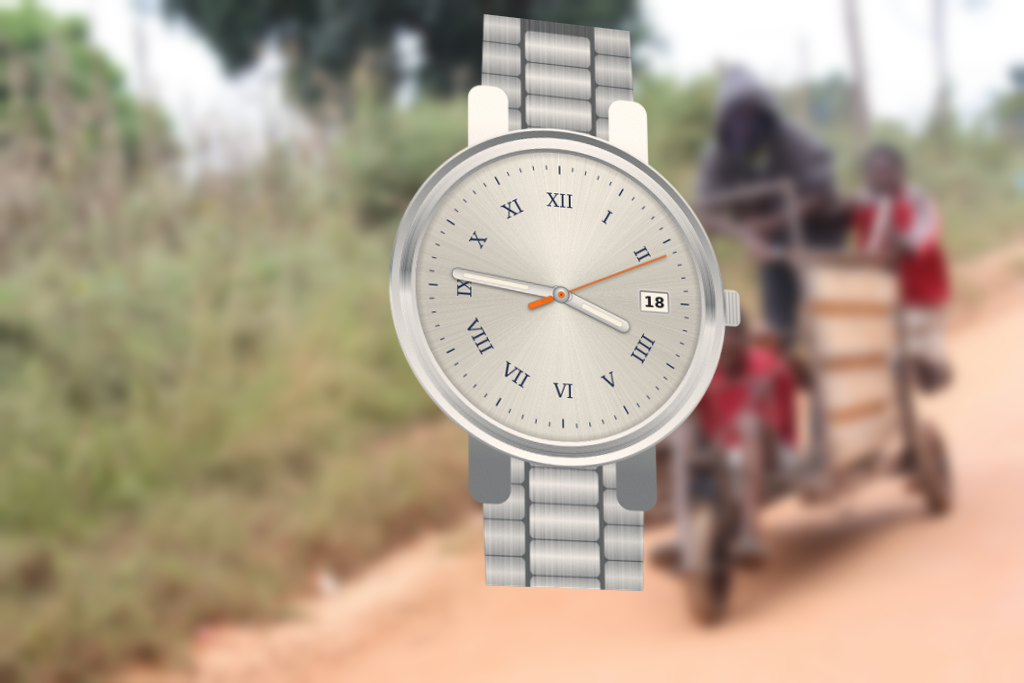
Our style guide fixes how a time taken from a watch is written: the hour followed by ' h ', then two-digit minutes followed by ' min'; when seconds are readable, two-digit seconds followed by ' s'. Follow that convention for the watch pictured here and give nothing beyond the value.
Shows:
3 h 46 min 11 s
